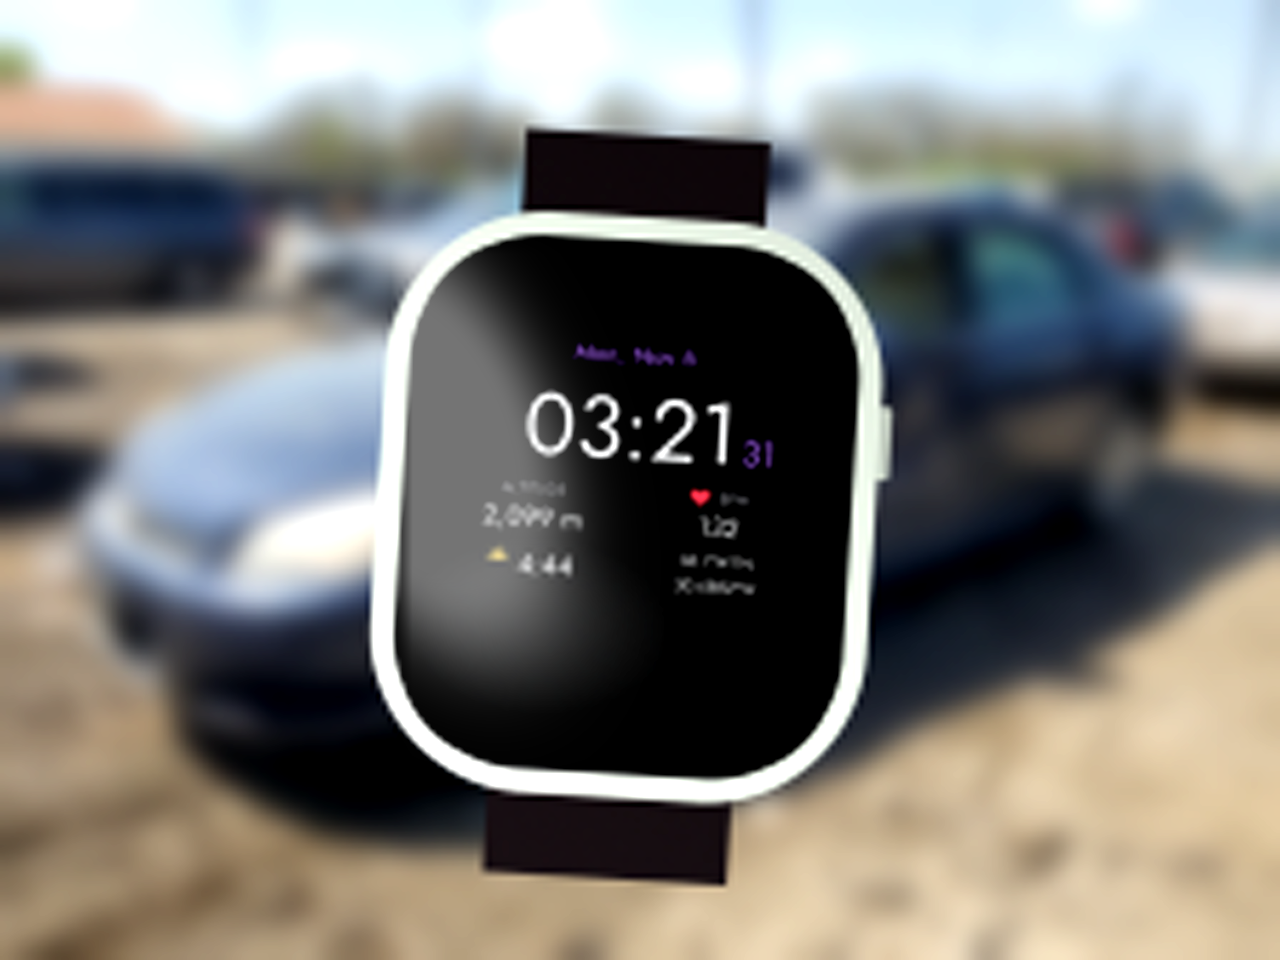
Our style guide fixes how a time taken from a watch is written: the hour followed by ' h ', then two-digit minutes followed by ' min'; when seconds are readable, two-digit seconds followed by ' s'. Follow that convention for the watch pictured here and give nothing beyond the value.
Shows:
3 h 21 min
